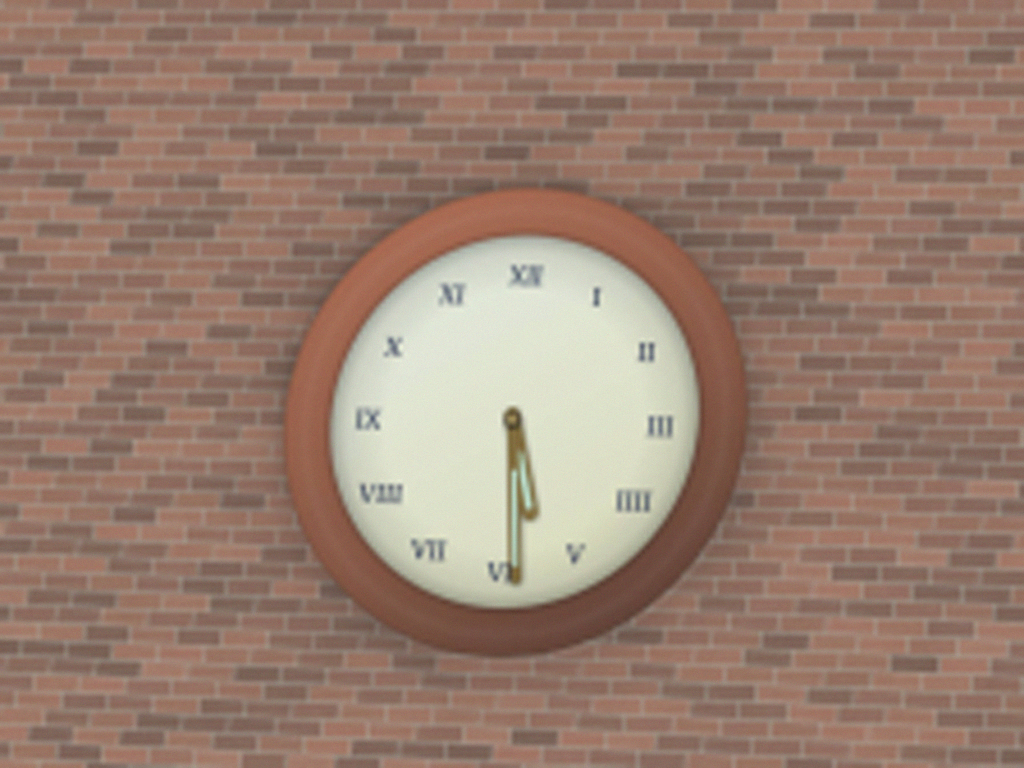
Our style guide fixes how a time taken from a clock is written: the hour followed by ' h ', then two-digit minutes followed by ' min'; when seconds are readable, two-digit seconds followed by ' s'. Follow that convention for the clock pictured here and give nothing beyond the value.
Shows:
5 h 29 min
